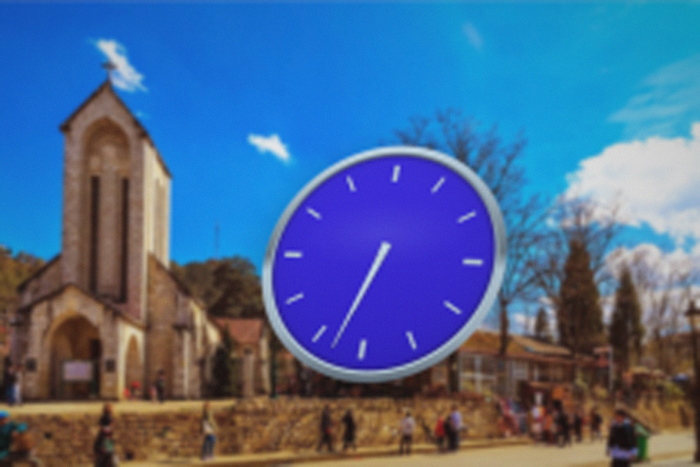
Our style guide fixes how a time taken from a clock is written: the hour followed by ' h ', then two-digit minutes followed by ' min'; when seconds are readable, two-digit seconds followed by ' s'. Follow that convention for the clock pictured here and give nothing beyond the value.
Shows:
6 h 33 min
